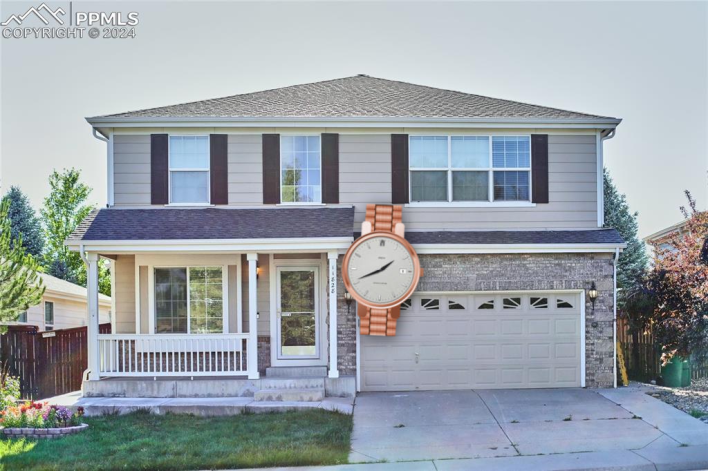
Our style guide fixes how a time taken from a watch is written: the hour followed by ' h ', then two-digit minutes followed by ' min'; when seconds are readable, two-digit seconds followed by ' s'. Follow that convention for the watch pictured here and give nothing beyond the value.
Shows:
1 h 41 min
